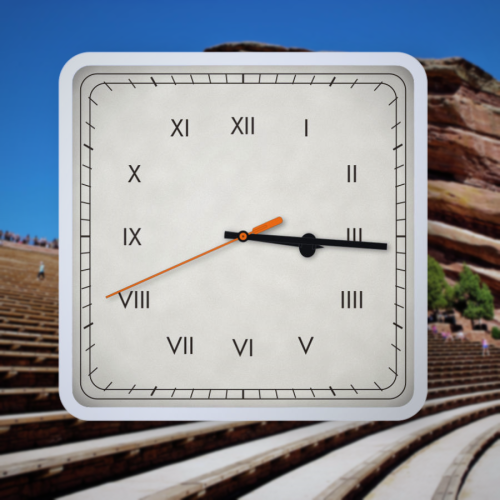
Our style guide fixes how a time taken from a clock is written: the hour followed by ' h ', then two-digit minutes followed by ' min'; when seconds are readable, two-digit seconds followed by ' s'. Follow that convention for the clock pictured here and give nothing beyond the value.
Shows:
3 h 15 min 41 s
